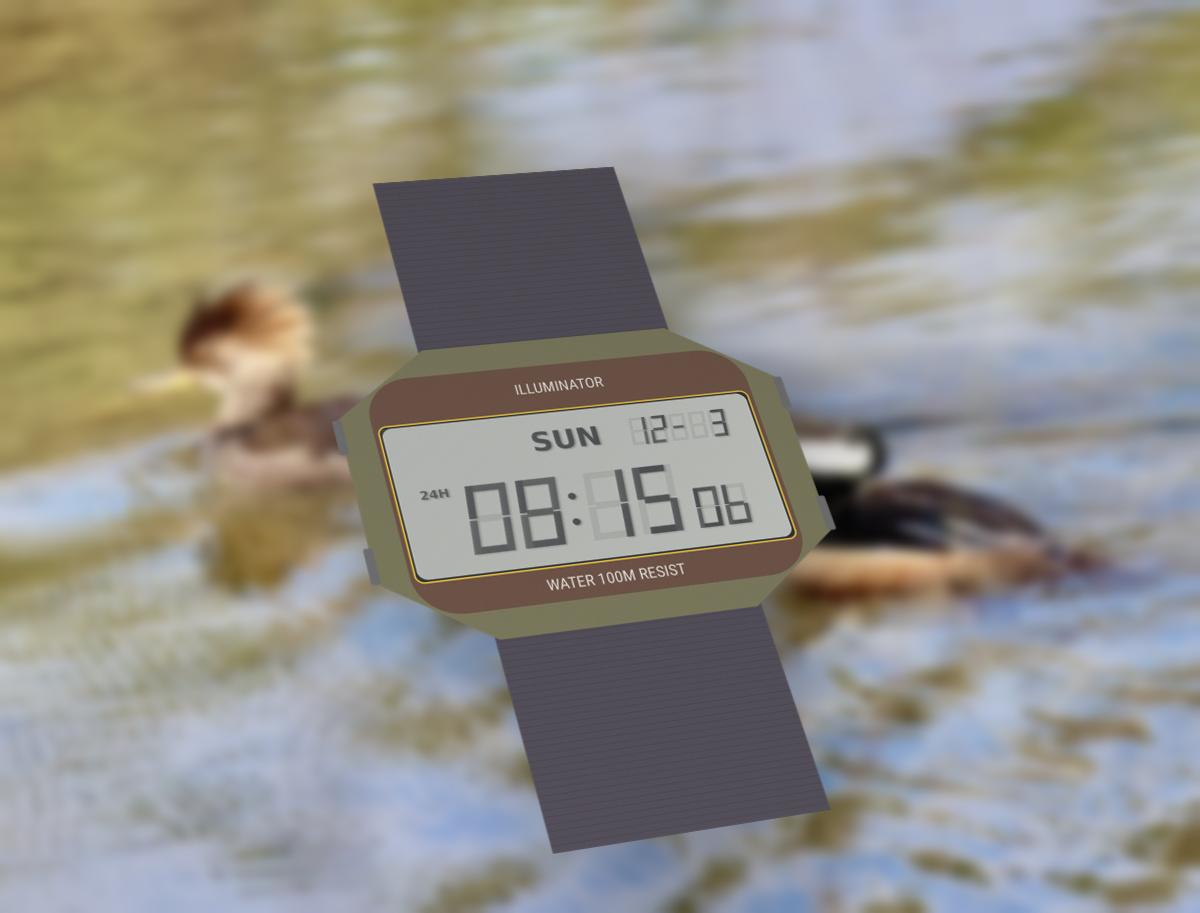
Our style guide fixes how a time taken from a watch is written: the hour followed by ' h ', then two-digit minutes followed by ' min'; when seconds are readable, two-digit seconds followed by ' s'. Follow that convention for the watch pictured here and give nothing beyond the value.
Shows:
8 h 15 min 06 s
